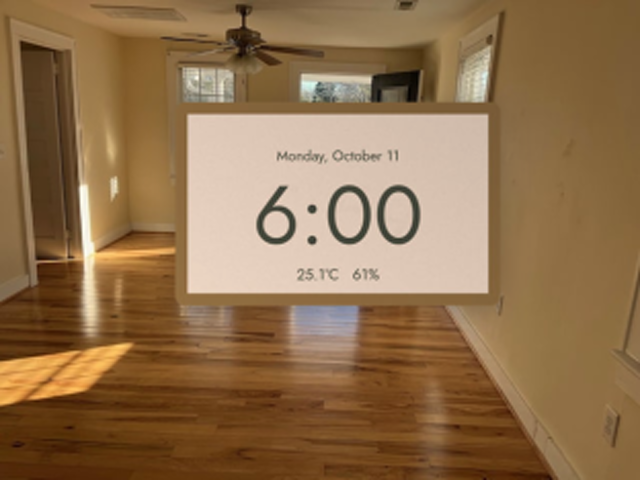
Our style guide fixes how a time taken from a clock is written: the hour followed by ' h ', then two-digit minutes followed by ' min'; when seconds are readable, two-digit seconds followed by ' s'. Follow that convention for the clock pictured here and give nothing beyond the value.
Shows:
6 h 00 min
